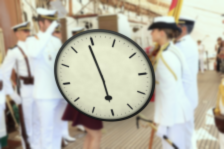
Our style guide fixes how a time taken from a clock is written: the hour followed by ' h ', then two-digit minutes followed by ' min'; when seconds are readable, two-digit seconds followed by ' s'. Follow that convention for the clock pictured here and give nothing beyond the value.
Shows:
5 h 59 min
